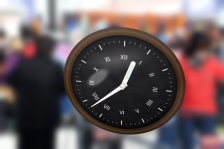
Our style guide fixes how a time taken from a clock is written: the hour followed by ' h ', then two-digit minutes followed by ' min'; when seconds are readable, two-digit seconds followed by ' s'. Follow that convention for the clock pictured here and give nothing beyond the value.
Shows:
12 h 38 min
